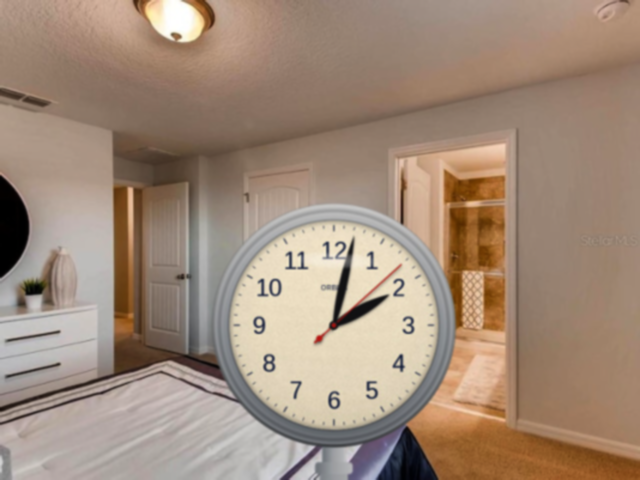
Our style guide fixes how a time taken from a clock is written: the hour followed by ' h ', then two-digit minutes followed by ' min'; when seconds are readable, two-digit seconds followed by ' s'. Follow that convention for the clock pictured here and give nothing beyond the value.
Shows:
2 h 02 min 08 s
